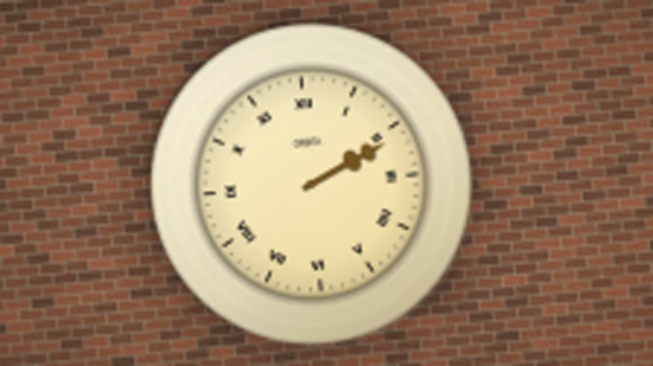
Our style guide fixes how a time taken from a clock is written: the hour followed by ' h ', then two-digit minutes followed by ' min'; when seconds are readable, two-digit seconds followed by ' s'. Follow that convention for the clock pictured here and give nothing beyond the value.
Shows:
2 h 11 min
